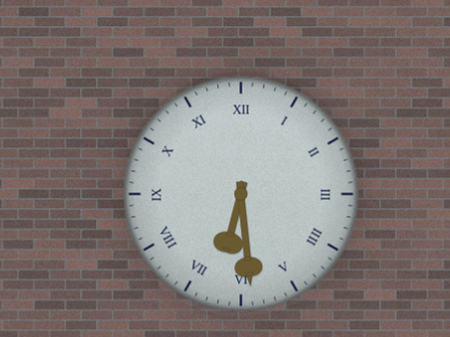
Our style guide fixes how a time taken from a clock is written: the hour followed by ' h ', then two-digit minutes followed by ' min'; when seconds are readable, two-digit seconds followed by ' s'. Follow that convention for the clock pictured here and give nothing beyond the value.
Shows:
6 h 29 min
